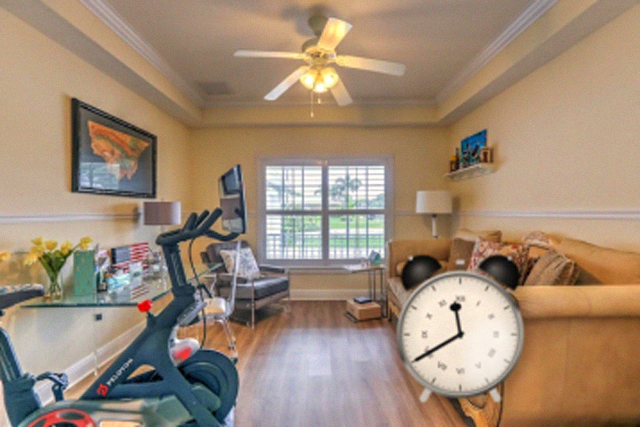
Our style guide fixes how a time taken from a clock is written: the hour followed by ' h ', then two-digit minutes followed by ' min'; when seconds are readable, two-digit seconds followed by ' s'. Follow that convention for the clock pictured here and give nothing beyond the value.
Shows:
11 h 40 min
